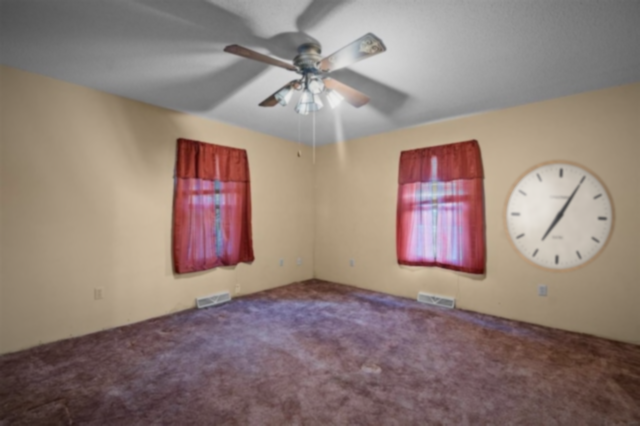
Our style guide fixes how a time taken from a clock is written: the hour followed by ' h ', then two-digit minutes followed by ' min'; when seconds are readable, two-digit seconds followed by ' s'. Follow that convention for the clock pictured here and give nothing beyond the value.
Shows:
7 h 05 min
